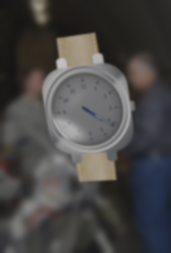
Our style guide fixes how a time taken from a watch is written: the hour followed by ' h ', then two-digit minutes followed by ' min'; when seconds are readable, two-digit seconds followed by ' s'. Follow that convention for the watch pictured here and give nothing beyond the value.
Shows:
4 h 21 min
